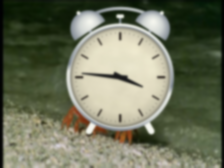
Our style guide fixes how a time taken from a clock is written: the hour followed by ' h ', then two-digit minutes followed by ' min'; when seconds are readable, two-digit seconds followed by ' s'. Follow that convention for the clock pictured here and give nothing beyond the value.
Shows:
3 h 46 min
